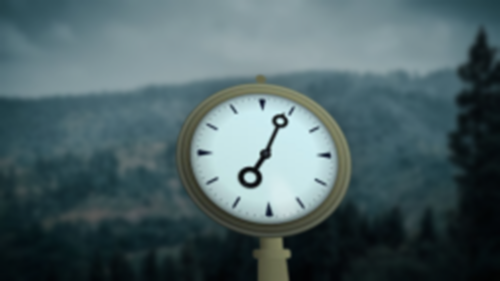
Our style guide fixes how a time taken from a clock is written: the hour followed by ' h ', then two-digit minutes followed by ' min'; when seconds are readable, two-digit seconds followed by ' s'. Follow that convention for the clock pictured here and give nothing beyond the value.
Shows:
7 h 04 min
